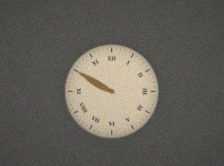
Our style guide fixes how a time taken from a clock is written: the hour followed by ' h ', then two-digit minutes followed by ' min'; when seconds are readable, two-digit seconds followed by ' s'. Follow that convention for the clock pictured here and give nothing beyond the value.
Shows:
9 h 50 min
